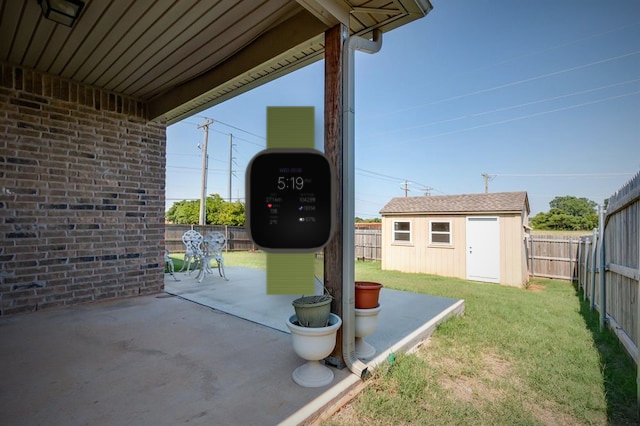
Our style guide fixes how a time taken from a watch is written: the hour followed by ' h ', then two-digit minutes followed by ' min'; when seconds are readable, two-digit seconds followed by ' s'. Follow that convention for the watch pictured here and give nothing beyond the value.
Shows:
5 h 19 min
